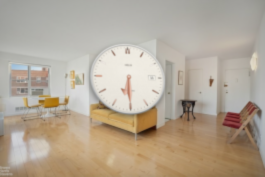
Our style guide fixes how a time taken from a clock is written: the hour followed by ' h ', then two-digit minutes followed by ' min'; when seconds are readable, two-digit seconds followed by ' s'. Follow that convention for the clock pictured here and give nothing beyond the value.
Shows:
6 h 30 min
